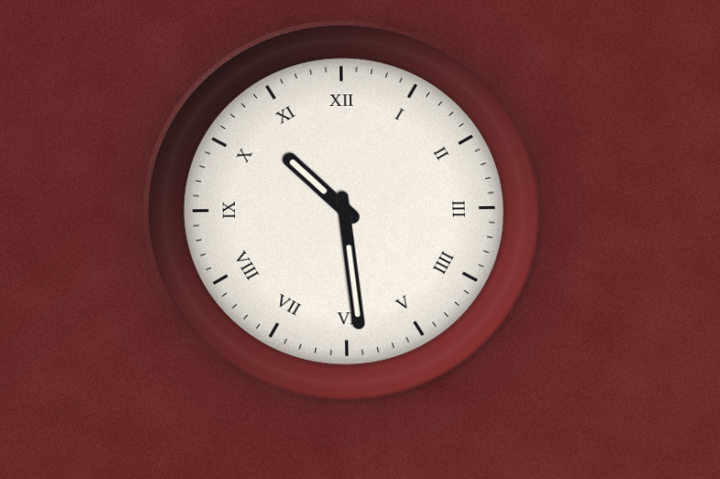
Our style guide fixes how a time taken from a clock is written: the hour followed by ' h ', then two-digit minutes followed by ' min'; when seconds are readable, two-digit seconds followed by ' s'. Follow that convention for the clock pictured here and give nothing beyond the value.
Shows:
10 h 29 min
